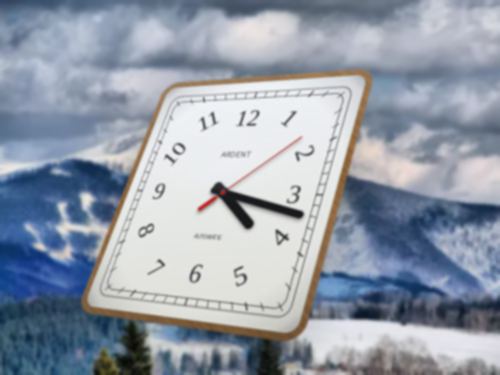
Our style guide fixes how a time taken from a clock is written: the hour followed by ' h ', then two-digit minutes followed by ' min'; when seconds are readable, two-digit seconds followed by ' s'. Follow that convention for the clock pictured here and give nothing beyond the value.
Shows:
4 h 17 min 08 s
